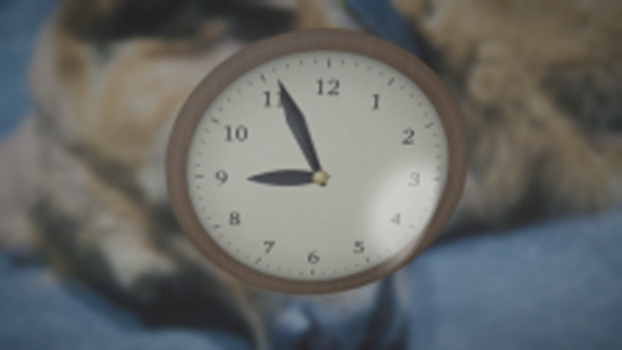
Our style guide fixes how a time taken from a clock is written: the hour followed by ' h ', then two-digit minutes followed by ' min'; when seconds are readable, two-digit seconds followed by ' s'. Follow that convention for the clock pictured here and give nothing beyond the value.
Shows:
8 h 56 min
